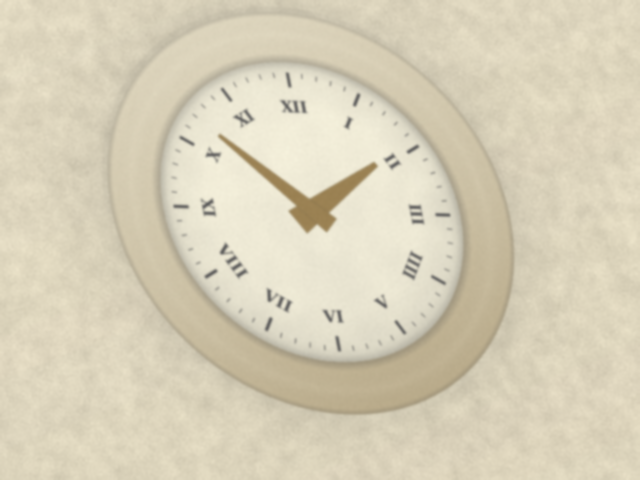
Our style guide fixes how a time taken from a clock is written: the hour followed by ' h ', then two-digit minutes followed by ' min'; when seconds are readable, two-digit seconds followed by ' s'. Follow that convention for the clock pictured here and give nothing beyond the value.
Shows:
1 h 52 min
